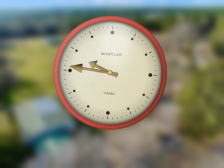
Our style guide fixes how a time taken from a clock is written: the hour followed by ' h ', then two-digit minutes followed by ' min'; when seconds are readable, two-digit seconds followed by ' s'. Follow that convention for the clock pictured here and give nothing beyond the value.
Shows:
9 h 46 min
